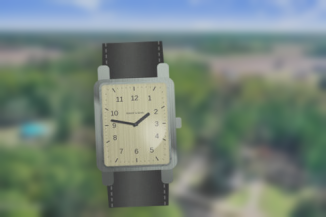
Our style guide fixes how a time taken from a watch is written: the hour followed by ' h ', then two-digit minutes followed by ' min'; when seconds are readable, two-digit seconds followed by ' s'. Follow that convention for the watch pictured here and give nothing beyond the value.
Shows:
1 h 47 min
